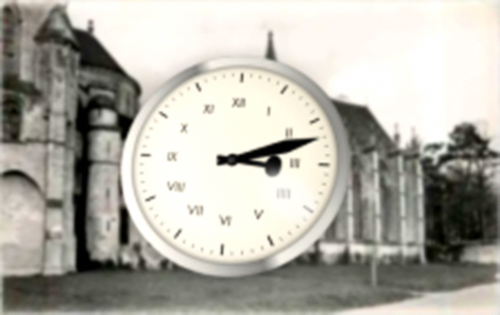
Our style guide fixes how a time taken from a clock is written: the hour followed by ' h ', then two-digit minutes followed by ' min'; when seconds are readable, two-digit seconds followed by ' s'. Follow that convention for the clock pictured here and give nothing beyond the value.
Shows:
3 h 12 min
